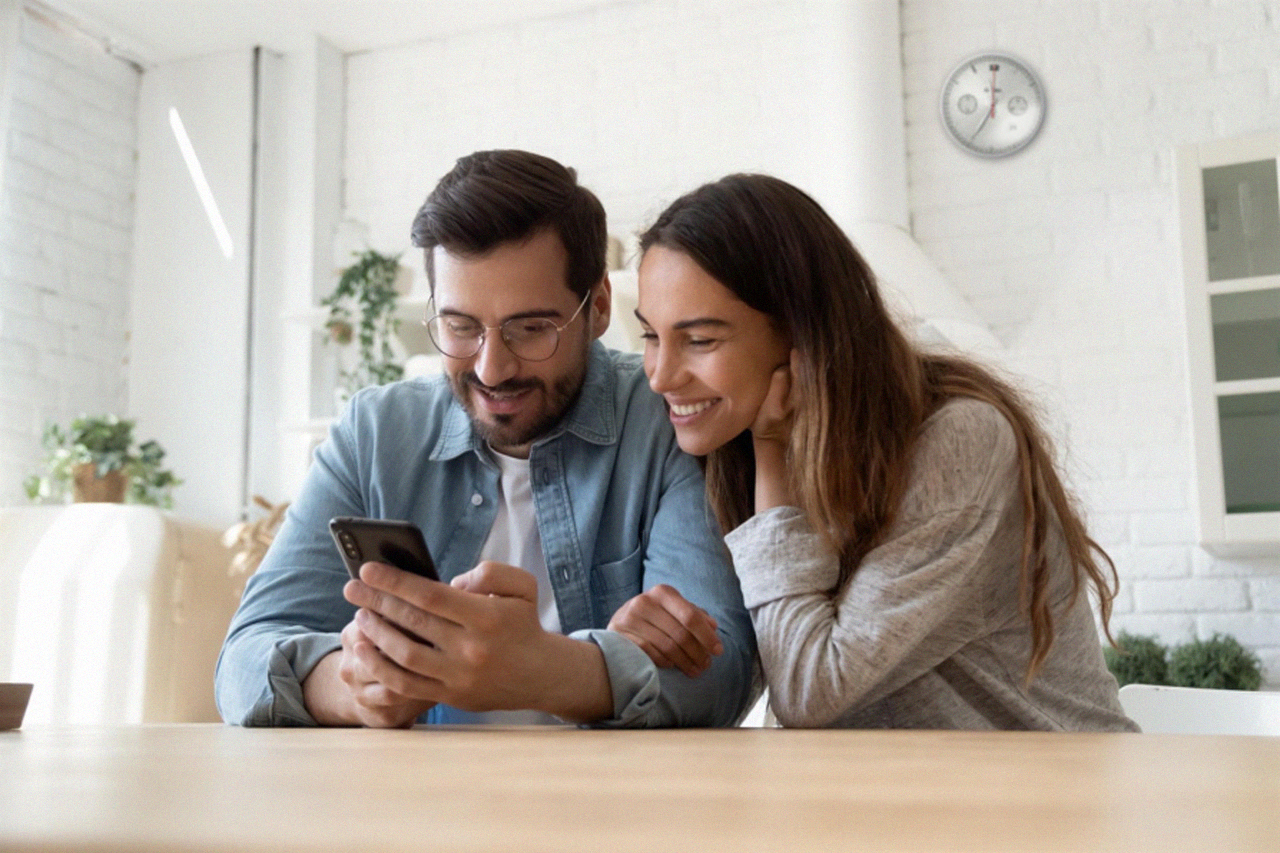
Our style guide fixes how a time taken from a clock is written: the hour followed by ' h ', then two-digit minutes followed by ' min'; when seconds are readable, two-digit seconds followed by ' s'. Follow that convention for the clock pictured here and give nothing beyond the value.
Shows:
11 h 35 min
